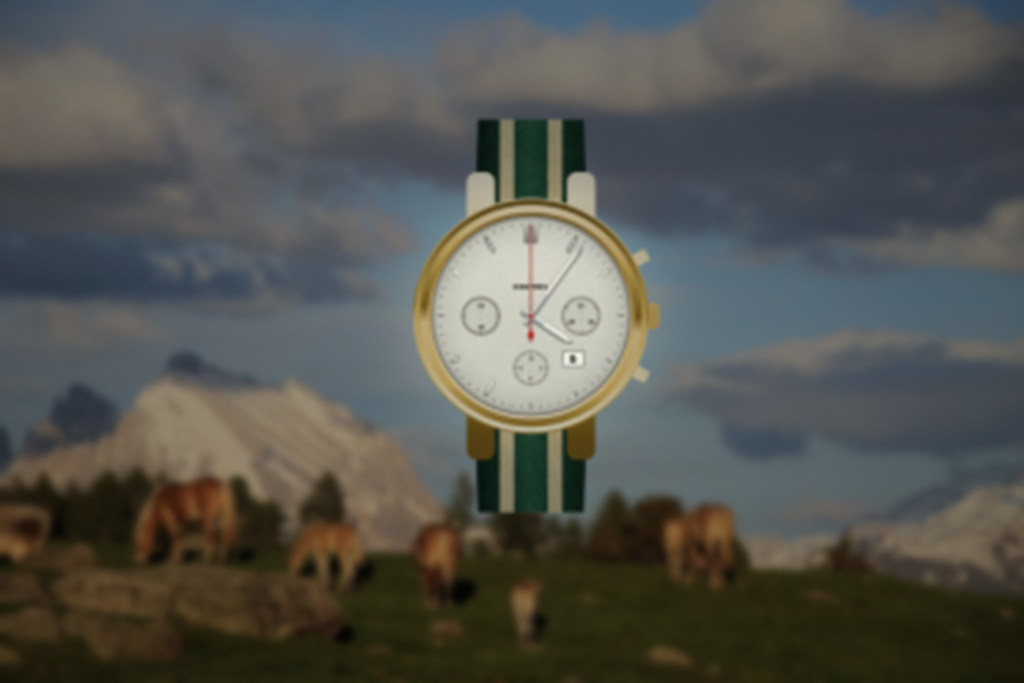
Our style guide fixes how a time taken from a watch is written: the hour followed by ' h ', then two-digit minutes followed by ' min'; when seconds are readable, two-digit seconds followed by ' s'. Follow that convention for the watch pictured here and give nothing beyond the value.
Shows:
4 h 06 min
